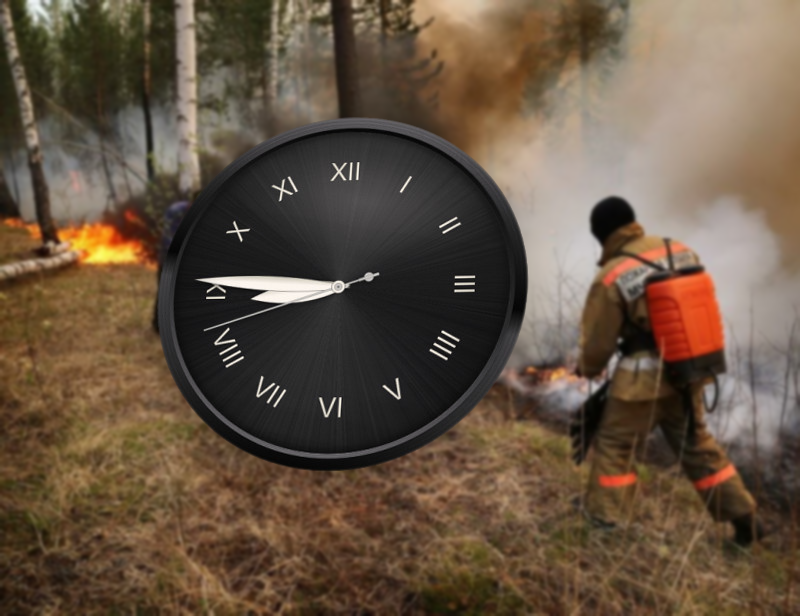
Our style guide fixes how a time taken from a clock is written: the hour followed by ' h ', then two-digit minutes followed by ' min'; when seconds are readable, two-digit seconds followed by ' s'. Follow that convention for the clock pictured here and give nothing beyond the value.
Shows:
8 h 45 min 42 s
